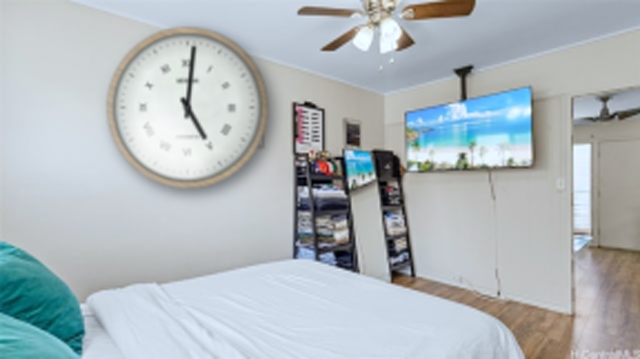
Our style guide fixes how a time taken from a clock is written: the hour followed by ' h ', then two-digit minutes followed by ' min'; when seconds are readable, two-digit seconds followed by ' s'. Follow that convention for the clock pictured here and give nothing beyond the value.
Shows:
5 h 01 min
